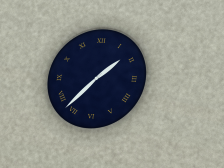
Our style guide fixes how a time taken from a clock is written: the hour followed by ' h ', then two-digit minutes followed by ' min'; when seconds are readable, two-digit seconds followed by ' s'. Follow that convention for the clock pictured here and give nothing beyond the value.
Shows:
1 h 37 min
